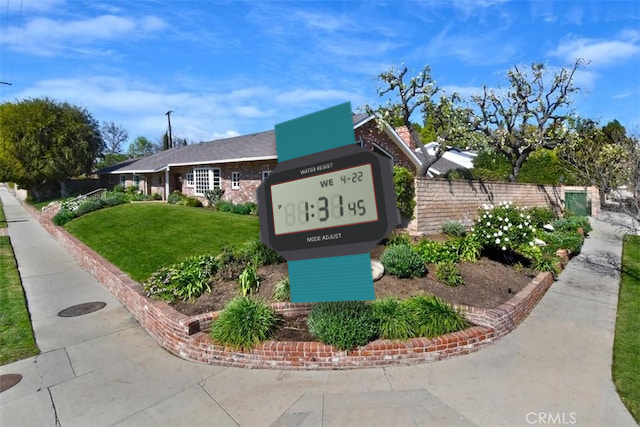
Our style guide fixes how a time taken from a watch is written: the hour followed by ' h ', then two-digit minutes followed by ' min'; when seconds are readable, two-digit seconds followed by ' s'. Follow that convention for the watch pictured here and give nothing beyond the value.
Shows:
1 h 31 min 45 s
